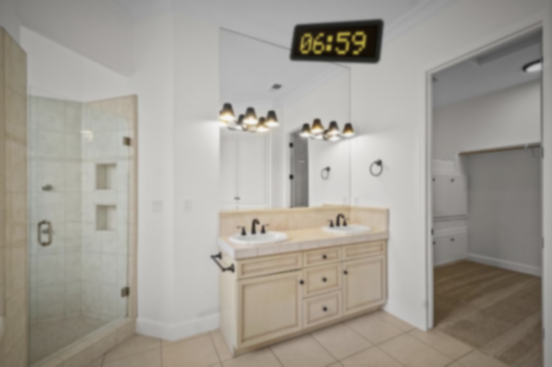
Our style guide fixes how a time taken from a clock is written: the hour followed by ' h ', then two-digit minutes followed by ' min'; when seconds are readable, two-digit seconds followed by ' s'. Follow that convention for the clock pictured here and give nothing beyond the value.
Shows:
6 h 59 min
